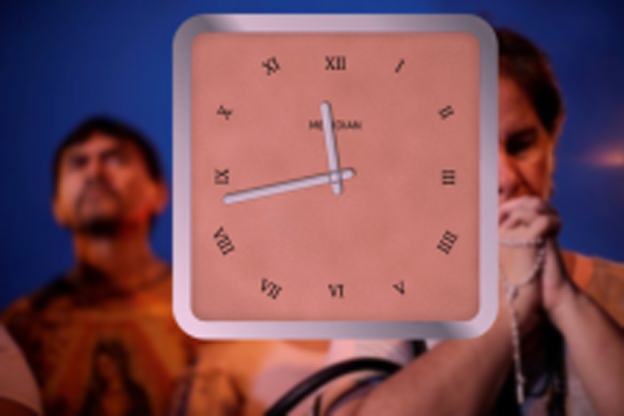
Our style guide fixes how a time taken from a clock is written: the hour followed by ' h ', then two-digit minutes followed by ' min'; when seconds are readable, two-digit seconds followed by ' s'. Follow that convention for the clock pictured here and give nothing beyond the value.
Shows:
11 h 43 min
